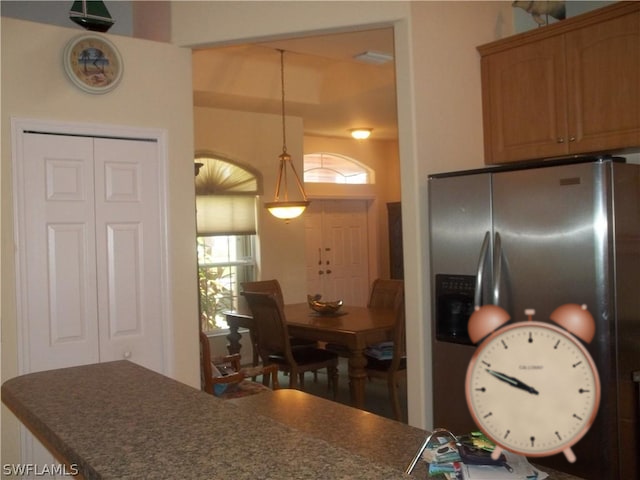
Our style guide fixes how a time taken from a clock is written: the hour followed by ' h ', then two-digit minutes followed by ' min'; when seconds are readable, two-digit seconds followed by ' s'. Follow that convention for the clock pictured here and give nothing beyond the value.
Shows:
9 h 49 min
